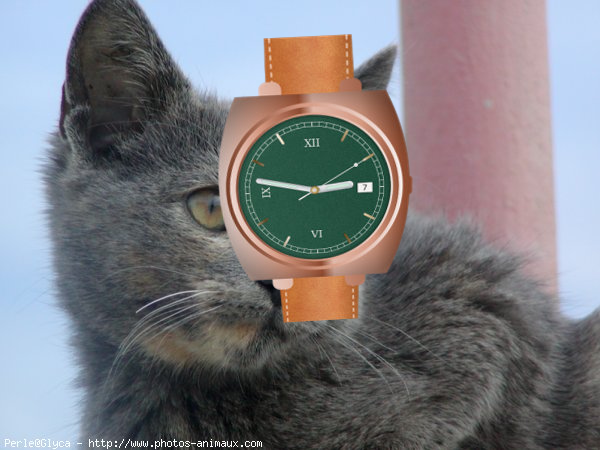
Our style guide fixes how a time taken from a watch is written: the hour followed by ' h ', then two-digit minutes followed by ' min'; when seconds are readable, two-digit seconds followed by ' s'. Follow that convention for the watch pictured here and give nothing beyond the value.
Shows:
2 h 47 min 10 s
